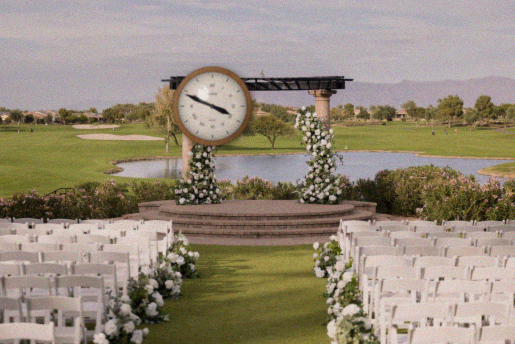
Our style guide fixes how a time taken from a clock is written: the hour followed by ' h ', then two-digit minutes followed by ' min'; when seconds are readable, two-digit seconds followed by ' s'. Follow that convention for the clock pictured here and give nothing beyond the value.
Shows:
3 h 49 min
